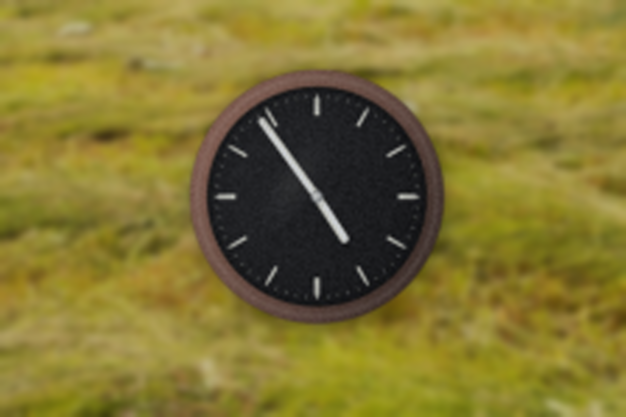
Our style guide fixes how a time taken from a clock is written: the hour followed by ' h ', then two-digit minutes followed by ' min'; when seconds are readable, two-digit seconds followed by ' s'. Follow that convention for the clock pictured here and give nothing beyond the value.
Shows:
4 h 54 min
